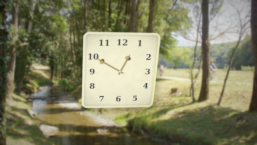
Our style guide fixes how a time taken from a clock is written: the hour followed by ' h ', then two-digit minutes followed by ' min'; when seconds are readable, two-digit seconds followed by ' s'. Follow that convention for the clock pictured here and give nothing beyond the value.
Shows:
12 h 50 min
